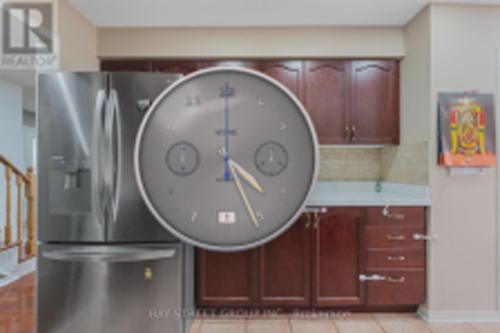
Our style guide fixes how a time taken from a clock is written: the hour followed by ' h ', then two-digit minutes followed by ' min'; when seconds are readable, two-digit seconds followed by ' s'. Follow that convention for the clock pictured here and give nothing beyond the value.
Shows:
4 h 26 min
